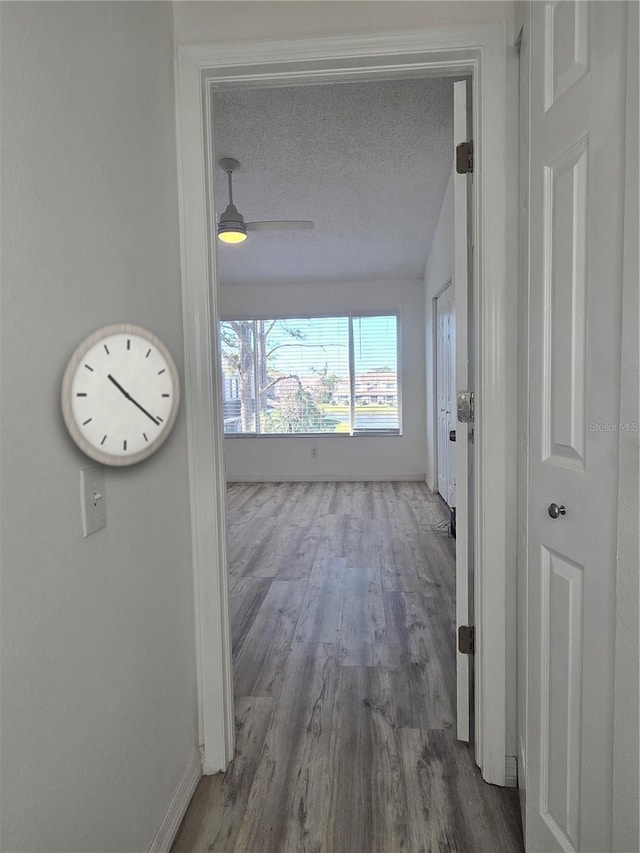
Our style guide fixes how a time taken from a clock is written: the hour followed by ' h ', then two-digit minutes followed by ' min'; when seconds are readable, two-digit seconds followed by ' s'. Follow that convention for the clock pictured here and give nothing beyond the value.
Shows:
10 h 21 min
